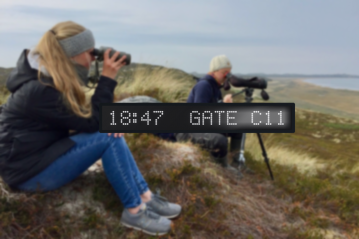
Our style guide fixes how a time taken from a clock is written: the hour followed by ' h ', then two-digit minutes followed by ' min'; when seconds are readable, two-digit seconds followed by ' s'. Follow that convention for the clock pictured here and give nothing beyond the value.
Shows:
18 h 47 min
